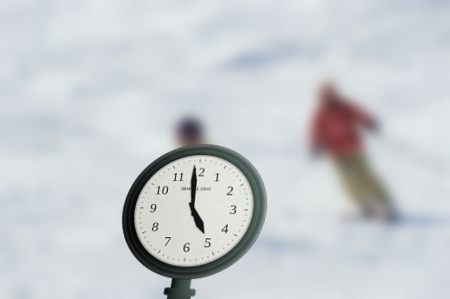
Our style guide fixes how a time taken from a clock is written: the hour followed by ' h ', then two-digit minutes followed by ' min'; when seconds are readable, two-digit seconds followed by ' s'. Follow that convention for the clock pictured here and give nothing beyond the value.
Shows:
4 h 59 min
